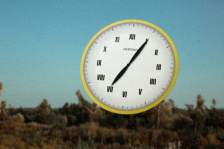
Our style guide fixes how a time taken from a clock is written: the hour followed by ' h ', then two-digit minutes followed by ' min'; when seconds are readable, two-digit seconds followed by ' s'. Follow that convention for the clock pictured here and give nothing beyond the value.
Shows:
7 h 05 min
